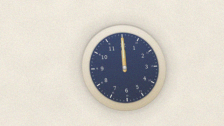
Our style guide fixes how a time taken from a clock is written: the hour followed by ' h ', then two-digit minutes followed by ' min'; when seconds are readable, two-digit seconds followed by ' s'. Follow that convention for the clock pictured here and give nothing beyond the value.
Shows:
12 h 00 min
